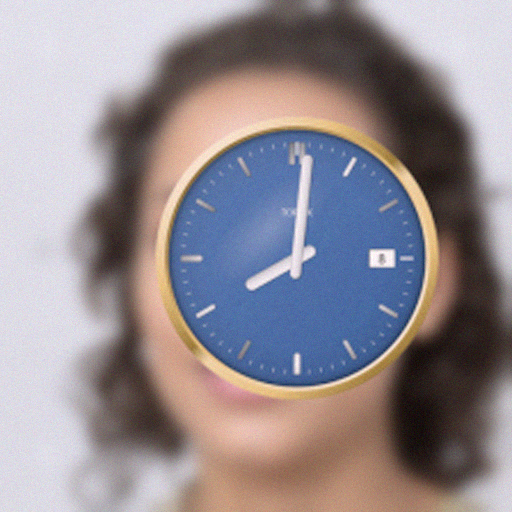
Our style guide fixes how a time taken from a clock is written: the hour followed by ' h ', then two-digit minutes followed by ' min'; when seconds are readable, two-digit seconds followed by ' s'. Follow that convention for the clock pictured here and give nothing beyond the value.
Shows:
8 h 01 min
